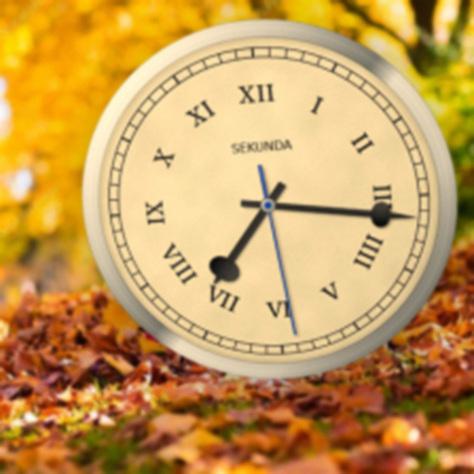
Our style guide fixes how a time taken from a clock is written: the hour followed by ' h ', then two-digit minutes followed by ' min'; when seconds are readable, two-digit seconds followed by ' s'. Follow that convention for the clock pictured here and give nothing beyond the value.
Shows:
7 h 16 min 29 s
